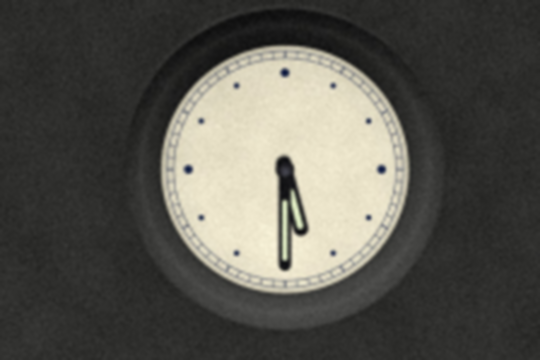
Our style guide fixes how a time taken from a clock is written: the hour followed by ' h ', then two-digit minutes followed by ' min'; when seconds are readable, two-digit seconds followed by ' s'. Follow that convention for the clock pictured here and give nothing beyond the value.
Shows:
5 h 30 min
